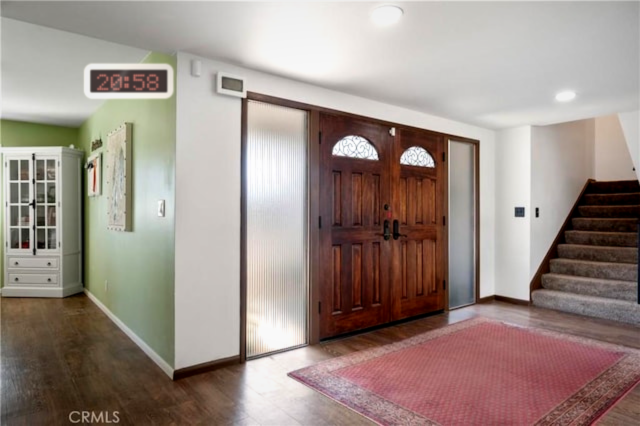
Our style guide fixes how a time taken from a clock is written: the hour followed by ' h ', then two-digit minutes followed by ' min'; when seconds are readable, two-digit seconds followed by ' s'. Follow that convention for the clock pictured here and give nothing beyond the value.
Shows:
20 h 58 min
